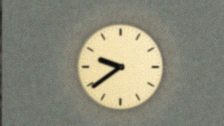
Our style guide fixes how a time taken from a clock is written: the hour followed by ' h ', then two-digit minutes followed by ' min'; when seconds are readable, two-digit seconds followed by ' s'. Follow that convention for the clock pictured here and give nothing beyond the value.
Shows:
9 h 39 min
